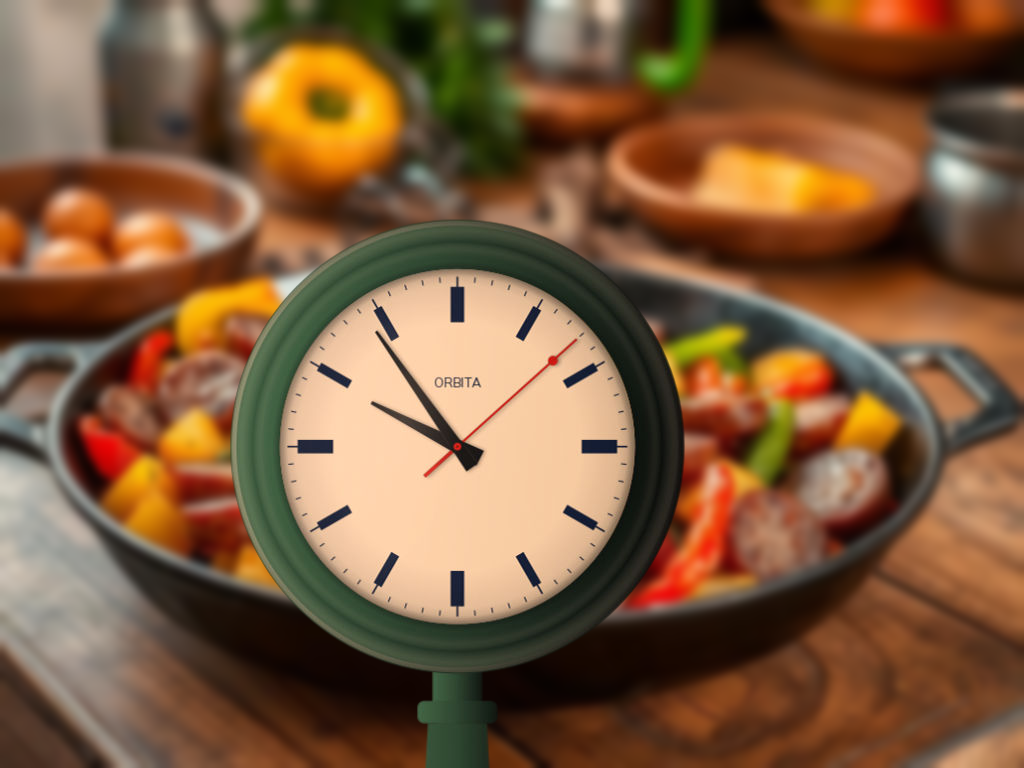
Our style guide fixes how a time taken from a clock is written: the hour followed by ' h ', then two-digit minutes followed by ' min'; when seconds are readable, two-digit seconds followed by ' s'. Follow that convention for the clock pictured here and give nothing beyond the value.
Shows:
9 h 54 min 08 s
